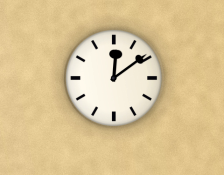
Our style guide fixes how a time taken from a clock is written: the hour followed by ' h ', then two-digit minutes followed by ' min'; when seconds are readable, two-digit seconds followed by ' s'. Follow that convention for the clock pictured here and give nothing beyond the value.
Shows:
12 h 09 min
